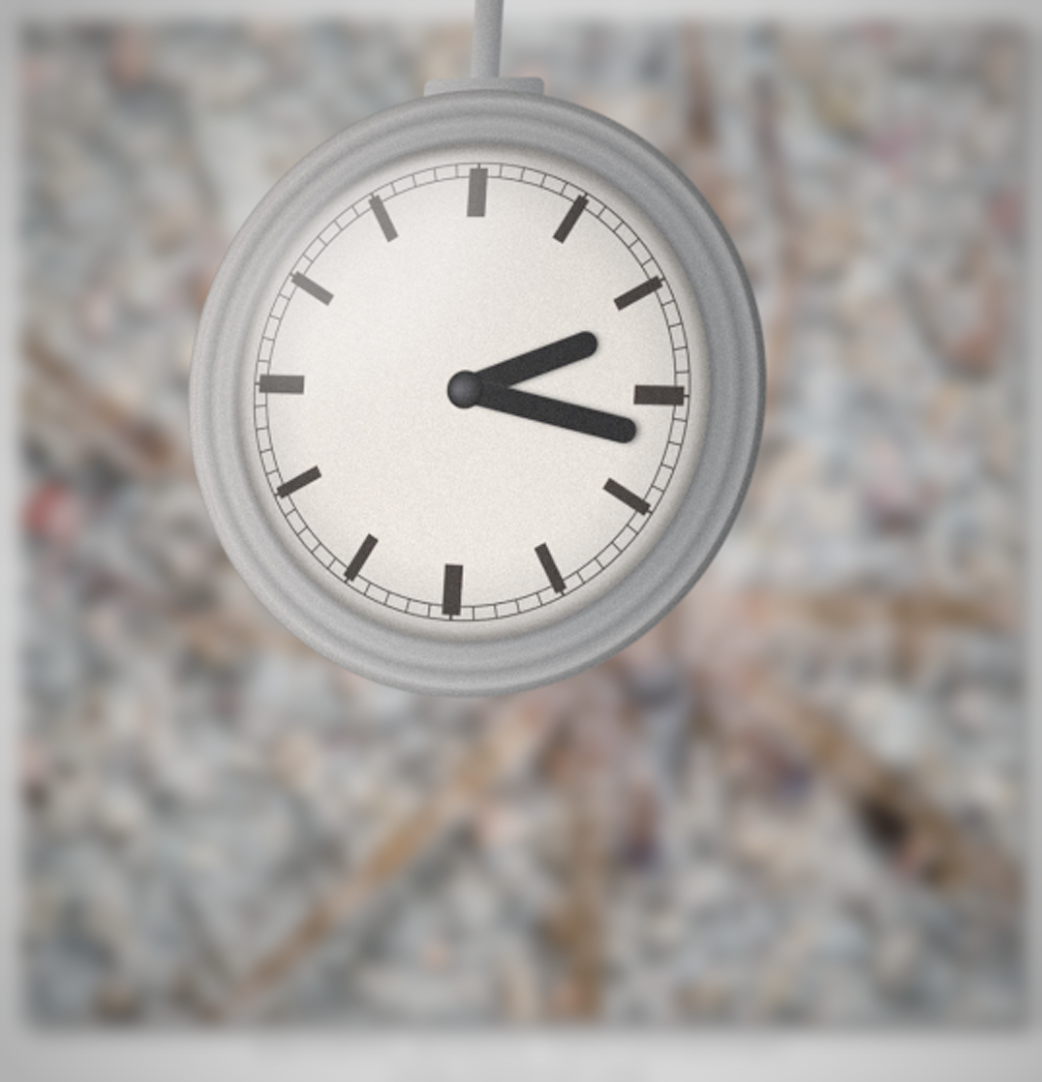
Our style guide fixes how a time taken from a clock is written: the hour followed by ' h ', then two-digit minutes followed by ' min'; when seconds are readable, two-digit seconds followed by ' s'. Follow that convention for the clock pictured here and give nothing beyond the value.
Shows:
2 h 17 min
